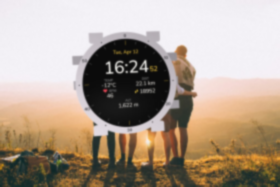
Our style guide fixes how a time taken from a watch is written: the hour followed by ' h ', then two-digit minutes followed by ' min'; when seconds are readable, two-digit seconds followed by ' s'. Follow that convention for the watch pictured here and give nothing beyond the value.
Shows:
16 h 24 min
